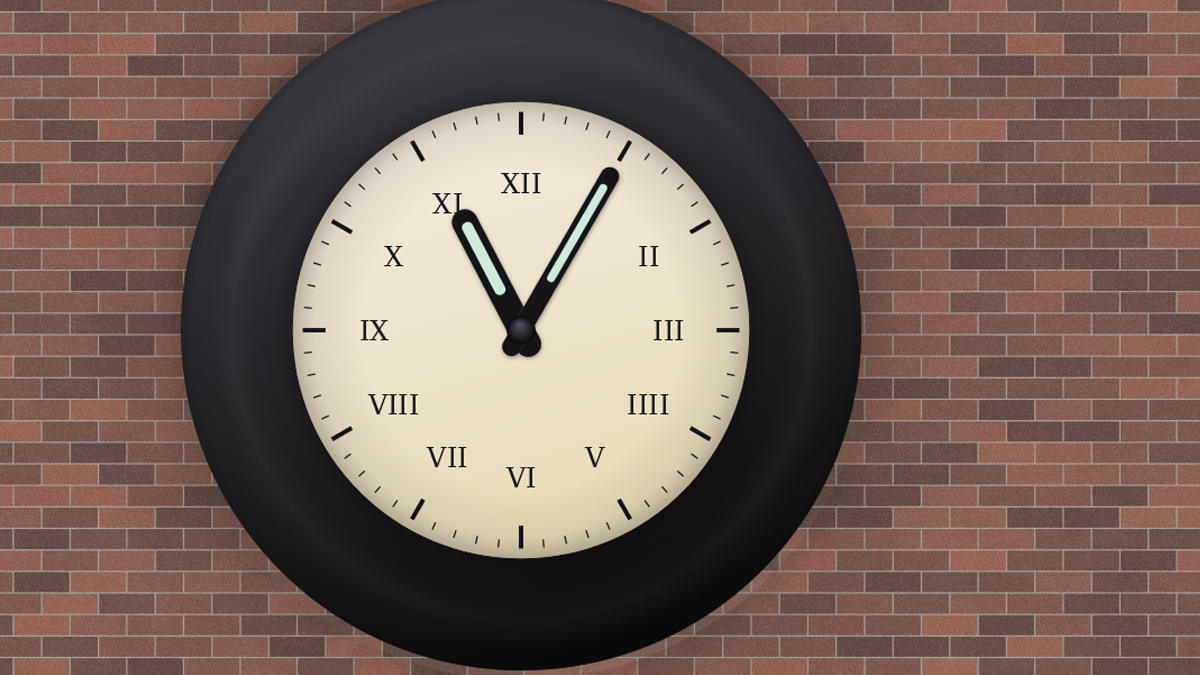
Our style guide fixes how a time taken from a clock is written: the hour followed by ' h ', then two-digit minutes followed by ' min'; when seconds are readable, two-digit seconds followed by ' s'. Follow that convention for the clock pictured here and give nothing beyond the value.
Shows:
11 h 05 min
